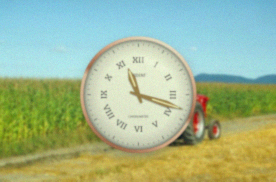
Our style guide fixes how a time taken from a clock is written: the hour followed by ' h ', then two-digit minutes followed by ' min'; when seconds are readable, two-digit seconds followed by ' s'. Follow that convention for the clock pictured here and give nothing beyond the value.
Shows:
11 h 18 min
